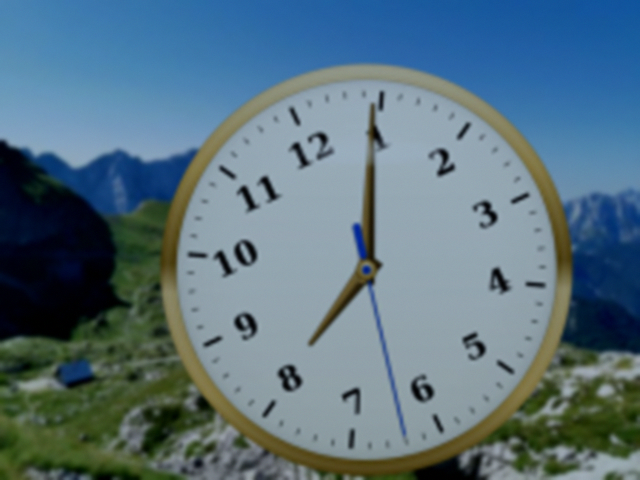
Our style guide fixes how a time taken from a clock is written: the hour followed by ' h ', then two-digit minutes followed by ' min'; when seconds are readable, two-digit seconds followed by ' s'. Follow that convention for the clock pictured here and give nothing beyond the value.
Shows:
8 h 04 min 32 s
